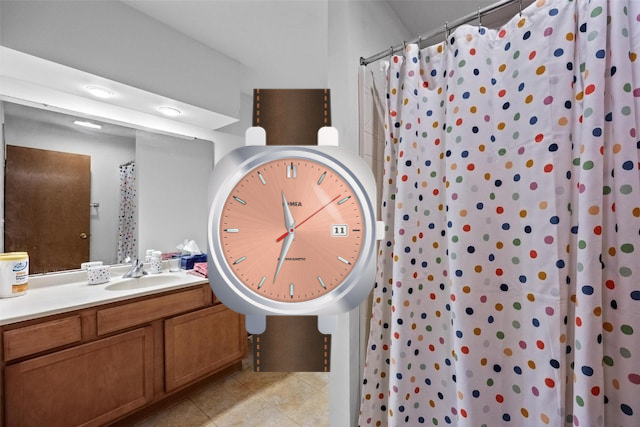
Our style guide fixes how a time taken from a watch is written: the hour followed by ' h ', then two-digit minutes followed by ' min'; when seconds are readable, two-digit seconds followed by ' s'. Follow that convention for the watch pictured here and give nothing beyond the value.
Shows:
11 h 33 min 09 s
